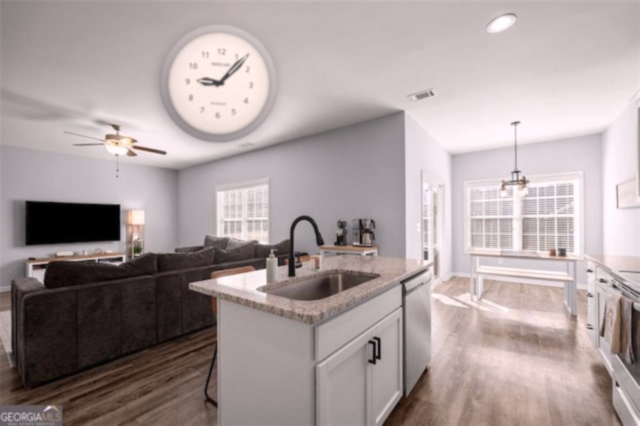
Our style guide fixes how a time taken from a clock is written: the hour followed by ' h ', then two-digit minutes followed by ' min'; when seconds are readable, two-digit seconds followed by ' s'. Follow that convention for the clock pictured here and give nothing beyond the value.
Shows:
9 h 07 min
